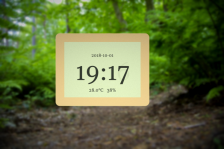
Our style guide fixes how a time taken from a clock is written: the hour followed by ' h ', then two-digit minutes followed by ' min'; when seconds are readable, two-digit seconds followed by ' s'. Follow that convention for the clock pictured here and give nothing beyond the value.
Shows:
19 h 17 min
